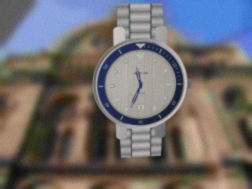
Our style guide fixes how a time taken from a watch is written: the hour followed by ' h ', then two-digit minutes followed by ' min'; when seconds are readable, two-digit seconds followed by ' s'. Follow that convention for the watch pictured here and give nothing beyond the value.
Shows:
11 h 34 min
